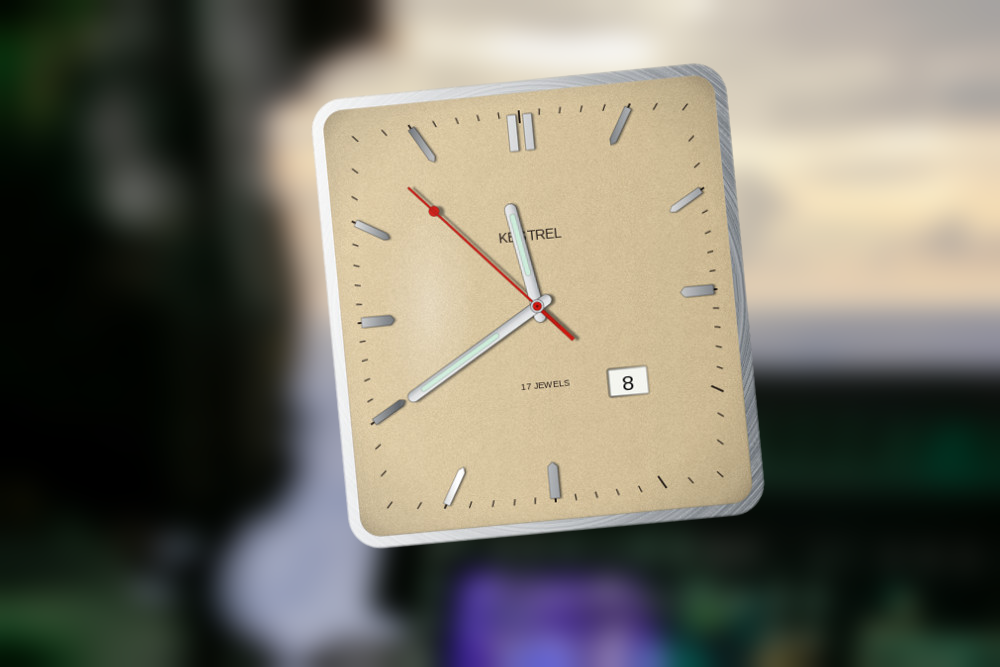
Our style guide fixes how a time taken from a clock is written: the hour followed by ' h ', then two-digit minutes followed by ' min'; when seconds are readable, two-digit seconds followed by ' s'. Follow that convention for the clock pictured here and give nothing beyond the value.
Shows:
11 h 39 min 53 s
